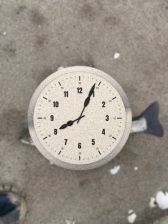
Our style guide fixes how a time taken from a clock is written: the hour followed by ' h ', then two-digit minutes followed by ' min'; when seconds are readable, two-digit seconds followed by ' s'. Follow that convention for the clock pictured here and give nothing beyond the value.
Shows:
8 h 04 min
